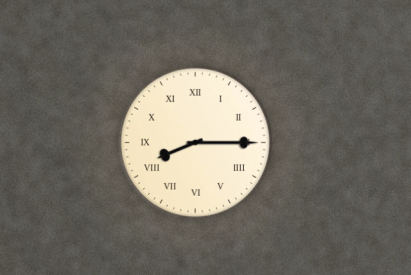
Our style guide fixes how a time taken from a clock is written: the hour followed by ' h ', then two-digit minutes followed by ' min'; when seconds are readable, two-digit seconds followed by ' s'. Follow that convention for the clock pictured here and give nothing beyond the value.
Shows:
8 h 15 min
